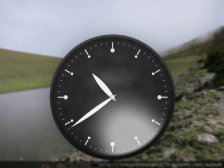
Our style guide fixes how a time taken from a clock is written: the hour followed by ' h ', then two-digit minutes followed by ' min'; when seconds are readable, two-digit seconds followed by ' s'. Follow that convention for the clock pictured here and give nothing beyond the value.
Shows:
10 h 39 min
